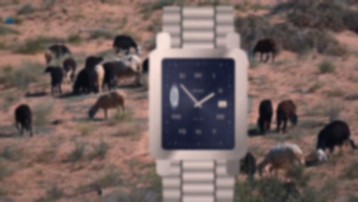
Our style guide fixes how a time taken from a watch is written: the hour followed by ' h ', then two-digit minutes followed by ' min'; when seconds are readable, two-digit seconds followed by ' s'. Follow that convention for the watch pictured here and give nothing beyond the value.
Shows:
1 h 53 min
